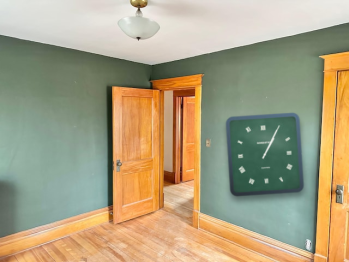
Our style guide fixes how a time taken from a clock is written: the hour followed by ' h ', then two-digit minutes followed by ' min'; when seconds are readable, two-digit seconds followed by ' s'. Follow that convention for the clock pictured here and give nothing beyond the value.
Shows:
1 h 05 min
